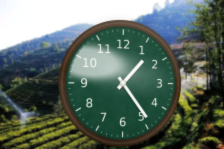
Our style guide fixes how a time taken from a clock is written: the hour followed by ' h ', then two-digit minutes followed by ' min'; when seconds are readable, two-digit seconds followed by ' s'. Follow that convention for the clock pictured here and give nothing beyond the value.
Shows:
1 h 24 min
